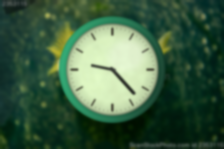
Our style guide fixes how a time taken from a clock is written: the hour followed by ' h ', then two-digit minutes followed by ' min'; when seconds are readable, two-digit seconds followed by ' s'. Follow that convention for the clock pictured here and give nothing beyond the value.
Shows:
9 h 23 min
